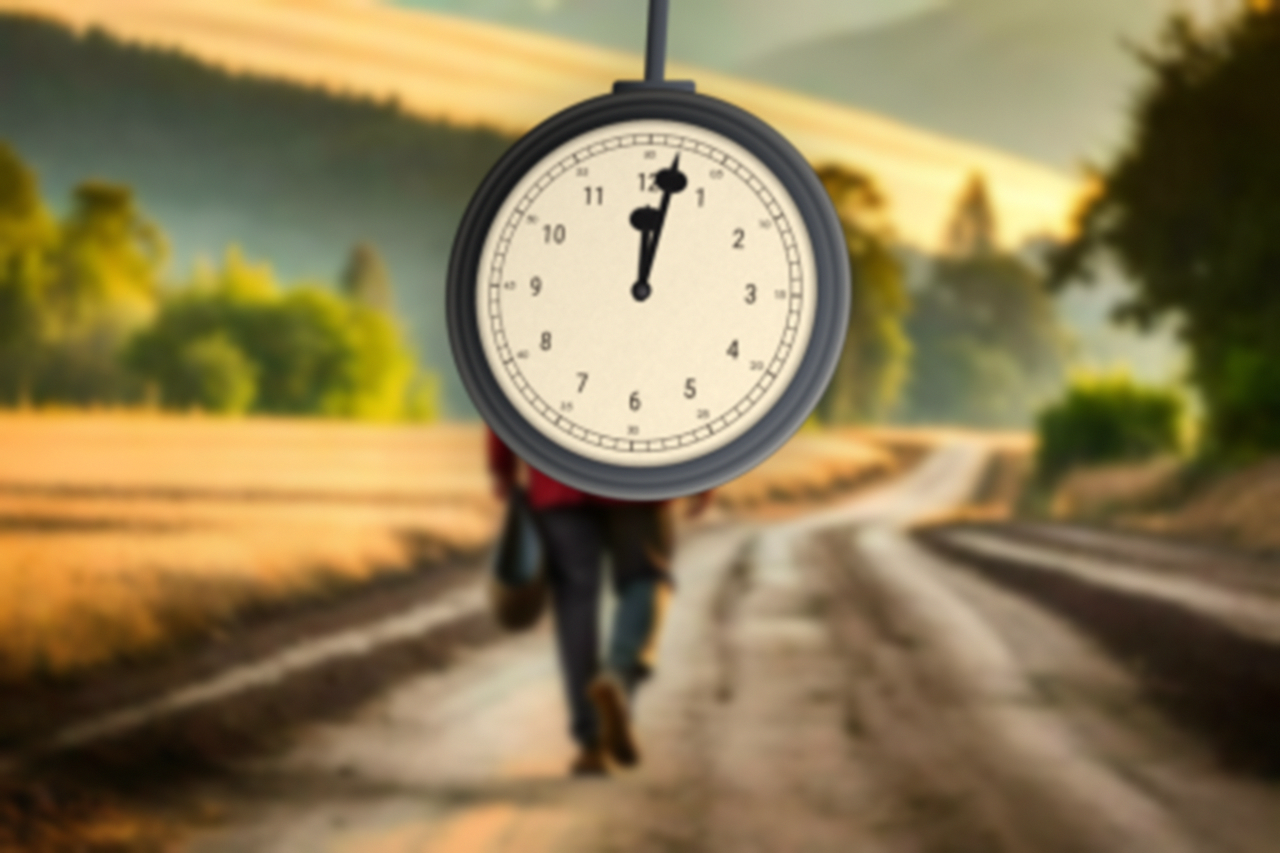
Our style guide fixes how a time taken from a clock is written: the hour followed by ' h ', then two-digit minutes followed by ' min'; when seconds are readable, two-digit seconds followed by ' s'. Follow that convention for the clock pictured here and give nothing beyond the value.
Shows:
12 h 02 min
